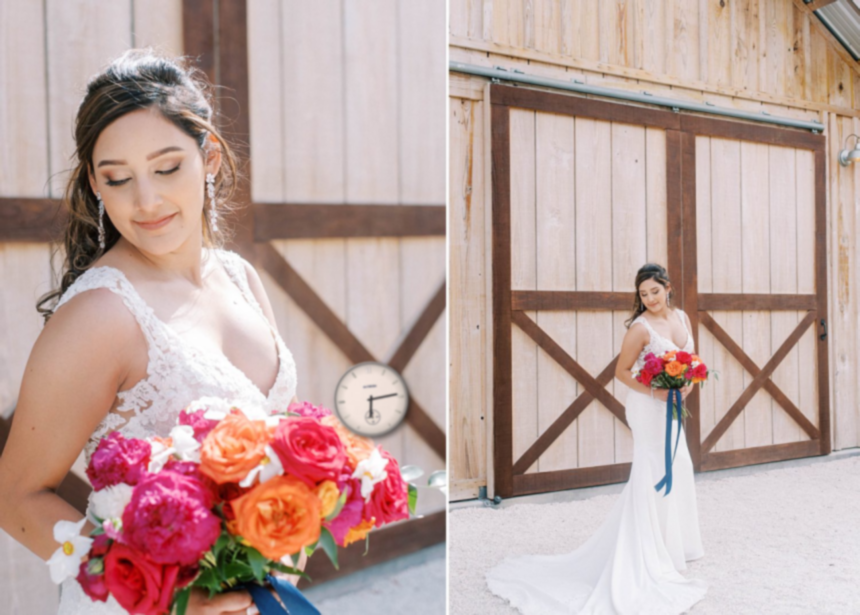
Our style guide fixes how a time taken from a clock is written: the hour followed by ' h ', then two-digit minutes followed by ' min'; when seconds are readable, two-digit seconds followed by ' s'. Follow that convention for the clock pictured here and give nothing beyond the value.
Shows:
6 h 14 min
